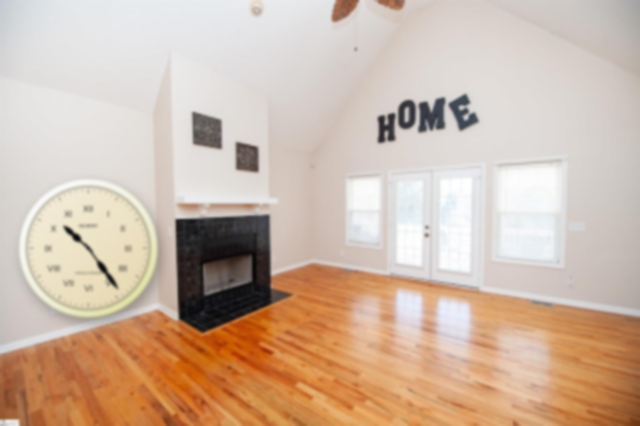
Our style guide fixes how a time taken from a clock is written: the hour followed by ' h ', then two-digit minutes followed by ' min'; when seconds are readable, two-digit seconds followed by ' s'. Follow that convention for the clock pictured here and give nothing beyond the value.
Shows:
10 h 24 min
